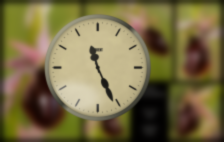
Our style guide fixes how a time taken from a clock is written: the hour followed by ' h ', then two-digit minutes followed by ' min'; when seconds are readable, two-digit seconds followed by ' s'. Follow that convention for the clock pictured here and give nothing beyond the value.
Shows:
11 h 26 min
